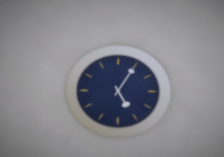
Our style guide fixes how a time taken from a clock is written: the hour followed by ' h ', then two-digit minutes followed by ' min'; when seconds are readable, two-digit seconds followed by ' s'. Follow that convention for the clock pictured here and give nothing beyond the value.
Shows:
5 h 05 min
